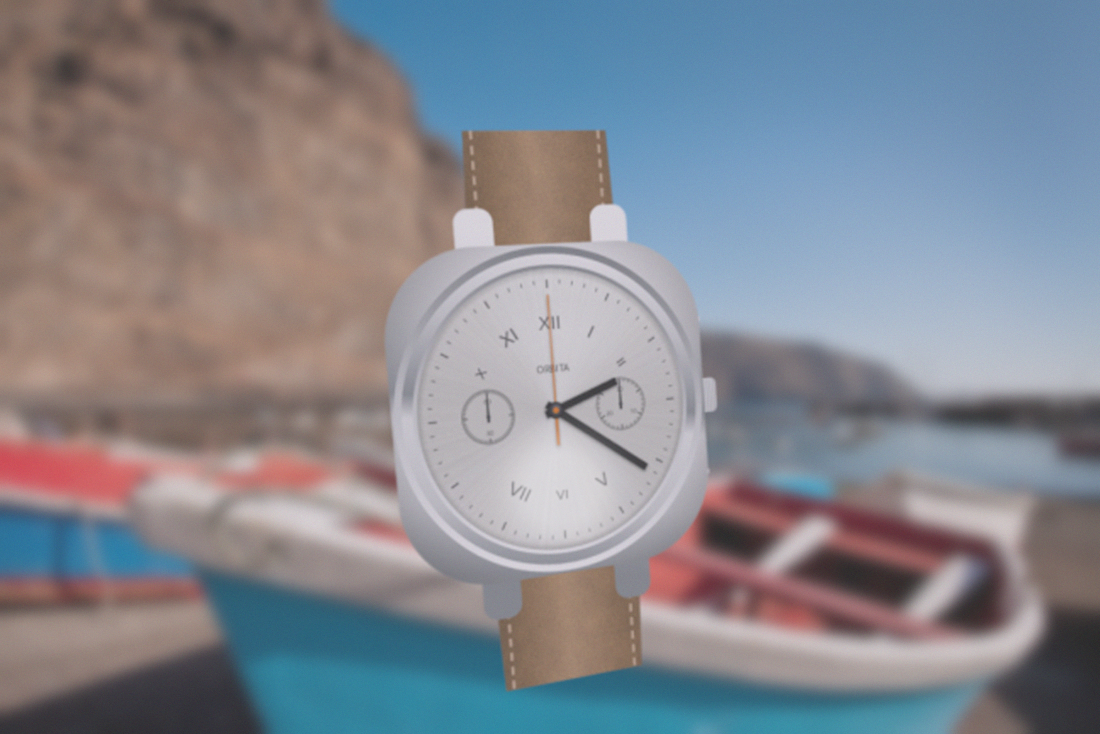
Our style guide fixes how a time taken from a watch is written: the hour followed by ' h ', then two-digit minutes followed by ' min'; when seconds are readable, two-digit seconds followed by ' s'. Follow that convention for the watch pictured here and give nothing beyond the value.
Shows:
2 h 21 min
